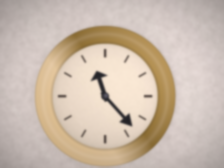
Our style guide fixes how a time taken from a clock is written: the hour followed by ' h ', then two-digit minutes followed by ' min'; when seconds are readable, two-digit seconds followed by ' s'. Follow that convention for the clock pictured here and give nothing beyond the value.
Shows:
11 h 23 min
